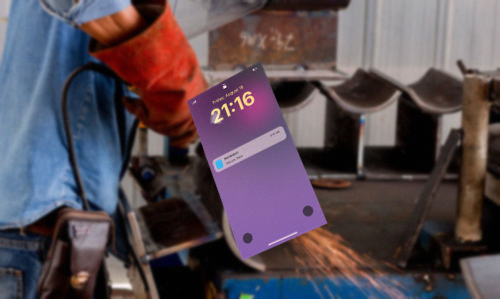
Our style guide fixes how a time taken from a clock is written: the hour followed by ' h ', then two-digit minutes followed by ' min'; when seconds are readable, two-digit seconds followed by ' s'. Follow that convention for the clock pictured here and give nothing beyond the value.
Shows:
21 h 16 min
